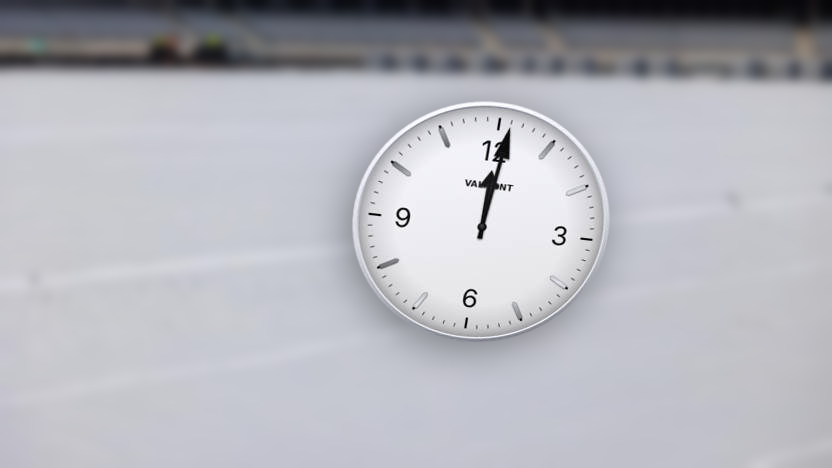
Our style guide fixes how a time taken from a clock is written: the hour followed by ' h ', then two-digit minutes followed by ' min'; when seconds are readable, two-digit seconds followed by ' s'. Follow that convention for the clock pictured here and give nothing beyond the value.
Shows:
12 h 01 min
